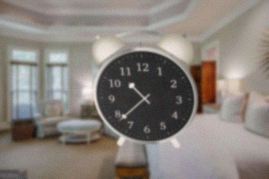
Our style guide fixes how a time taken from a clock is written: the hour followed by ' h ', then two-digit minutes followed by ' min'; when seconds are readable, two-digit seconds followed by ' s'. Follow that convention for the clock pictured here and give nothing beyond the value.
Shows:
10 h 38 min
